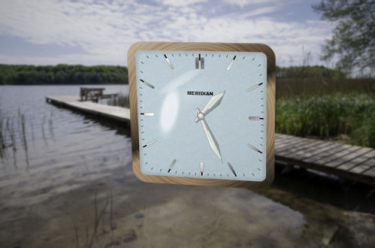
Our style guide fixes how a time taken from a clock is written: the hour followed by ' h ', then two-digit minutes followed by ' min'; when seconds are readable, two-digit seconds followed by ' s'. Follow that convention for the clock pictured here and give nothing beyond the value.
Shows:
1 h 26 min
